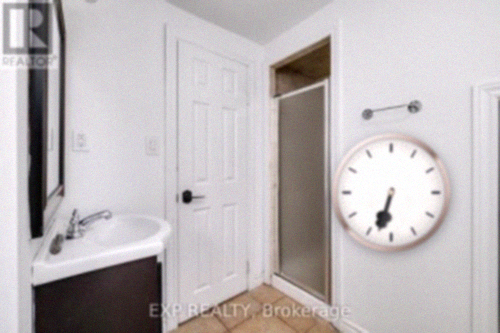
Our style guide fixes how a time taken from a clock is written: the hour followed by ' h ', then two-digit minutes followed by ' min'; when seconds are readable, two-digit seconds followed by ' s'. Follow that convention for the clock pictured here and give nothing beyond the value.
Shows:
6 h 33 min
